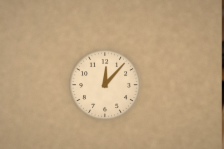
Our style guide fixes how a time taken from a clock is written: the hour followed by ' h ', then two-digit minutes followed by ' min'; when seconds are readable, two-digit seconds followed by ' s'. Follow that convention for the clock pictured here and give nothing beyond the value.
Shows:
12 h 07 min
